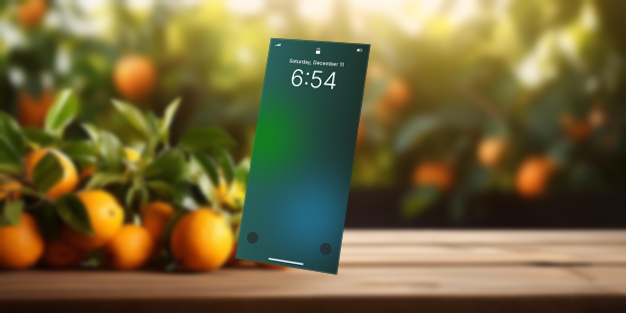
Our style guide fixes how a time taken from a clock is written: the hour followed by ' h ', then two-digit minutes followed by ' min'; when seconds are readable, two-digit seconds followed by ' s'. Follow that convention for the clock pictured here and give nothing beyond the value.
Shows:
6 h 54 min
